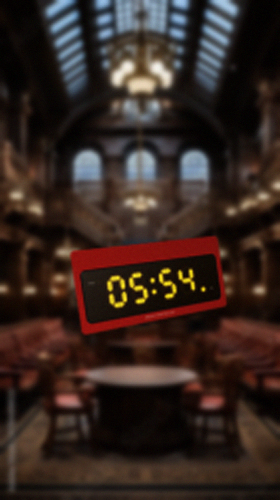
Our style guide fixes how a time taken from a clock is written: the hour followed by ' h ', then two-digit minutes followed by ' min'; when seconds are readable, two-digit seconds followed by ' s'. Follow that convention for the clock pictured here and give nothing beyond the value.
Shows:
5 h 54 min
